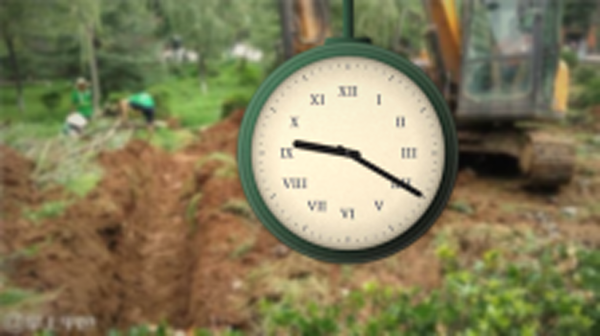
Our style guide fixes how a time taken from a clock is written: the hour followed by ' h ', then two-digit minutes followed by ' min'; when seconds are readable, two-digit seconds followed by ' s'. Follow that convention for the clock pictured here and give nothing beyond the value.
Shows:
9 h 20 min
